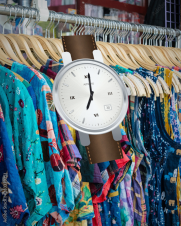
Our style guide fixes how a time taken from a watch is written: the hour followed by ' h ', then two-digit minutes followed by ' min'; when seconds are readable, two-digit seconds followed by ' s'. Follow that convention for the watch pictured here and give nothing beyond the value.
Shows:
7 h 01 min
